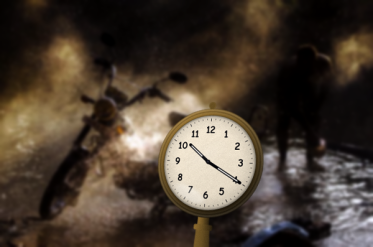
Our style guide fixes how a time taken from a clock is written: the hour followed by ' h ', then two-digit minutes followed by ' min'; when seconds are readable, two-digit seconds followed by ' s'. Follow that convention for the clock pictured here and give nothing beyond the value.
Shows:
10 h 20 min
